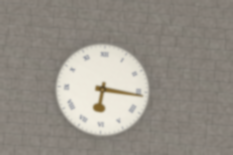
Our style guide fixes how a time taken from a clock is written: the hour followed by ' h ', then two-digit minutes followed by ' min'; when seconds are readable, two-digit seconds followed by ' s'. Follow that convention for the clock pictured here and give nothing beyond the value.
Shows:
6 h 16 min
